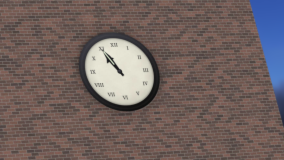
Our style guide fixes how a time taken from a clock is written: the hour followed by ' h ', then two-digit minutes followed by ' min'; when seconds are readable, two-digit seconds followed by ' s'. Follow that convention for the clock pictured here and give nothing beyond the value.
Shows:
10 h 55 min
